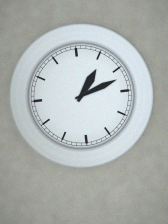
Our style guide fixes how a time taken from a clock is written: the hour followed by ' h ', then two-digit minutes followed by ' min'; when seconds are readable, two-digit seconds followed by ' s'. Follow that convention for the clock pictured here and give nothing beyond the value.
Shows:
1 h 12 min
